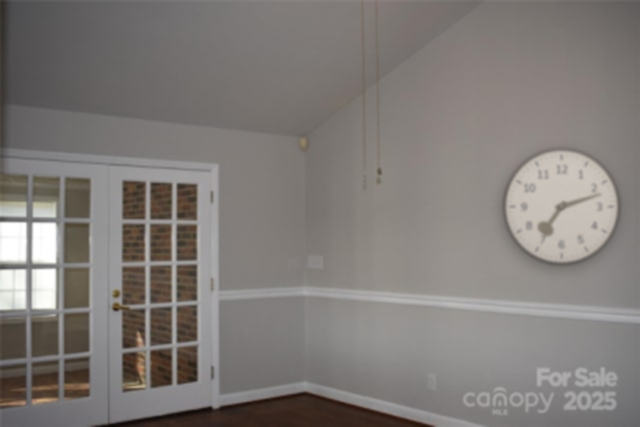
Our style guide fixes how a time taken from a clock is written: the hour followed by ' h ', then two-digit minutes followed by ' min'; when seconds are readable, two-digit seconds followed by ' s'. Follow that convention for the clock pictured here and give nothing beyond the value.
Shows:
7 h 12 min
